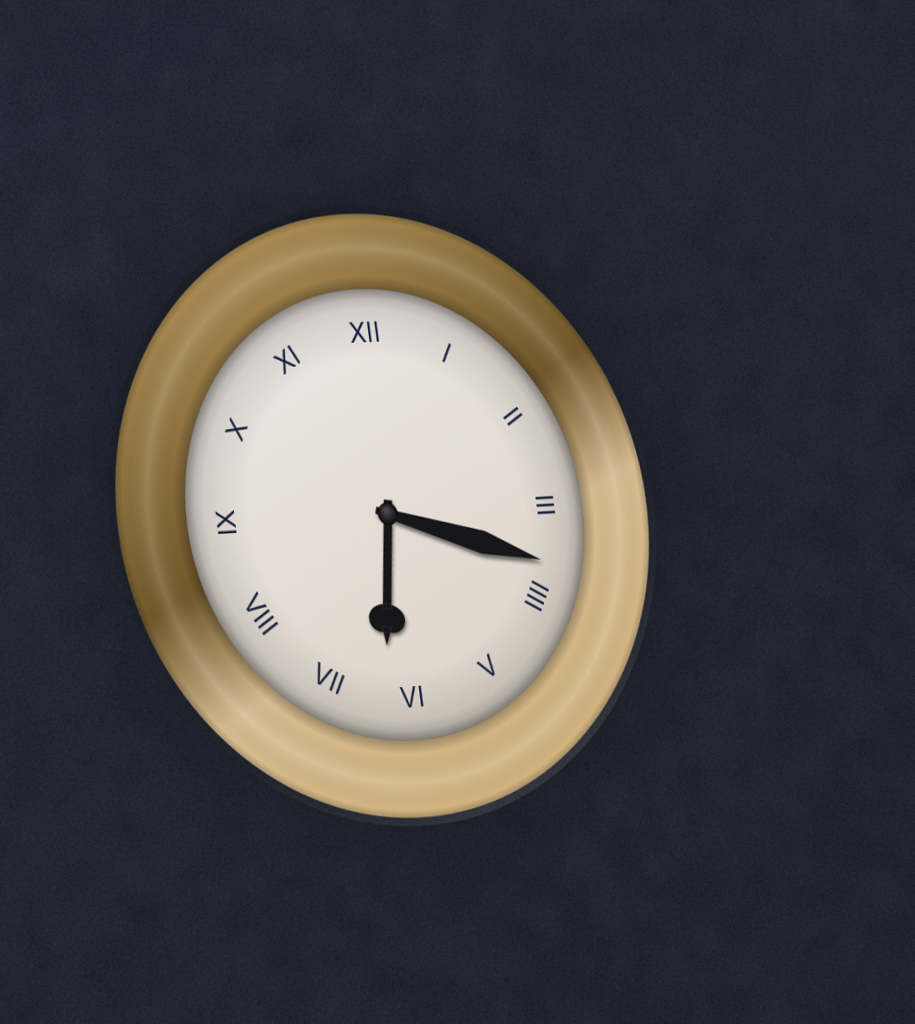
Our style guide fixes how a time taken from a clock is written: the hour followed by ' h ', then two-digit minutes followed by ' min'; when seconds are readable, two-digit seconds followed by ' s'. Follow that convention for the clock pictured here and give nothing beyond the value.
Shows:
6 h 18 min
